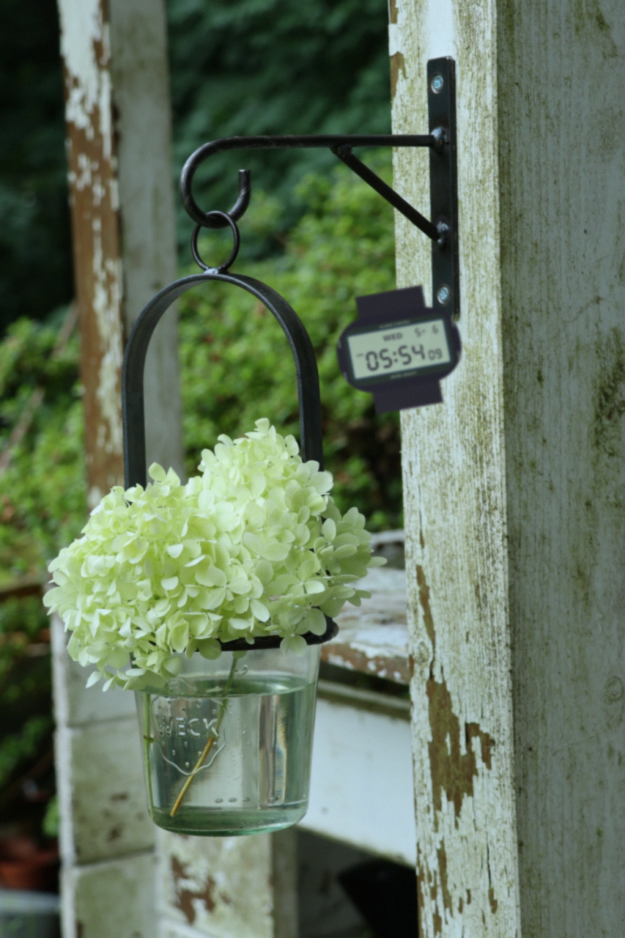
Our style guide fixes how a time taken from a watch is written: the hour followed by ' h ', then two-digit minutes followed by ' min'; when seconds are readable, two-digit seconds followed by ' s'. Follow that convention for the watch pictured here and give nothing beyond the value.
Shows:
5 h 54 min
